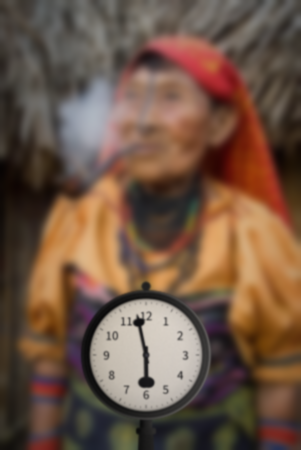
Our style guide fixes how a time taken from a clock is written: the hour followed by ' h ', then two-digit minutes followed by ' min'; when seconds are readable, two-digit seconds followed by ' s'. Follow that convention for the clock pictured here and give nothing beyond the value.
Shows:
5 h 58 min
